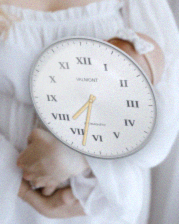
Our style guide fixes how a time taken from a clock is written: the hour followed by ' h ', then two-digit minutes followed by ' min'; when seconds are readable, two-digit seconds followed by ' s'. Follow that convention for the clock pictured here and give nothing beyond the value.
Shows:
7 h 33 min
